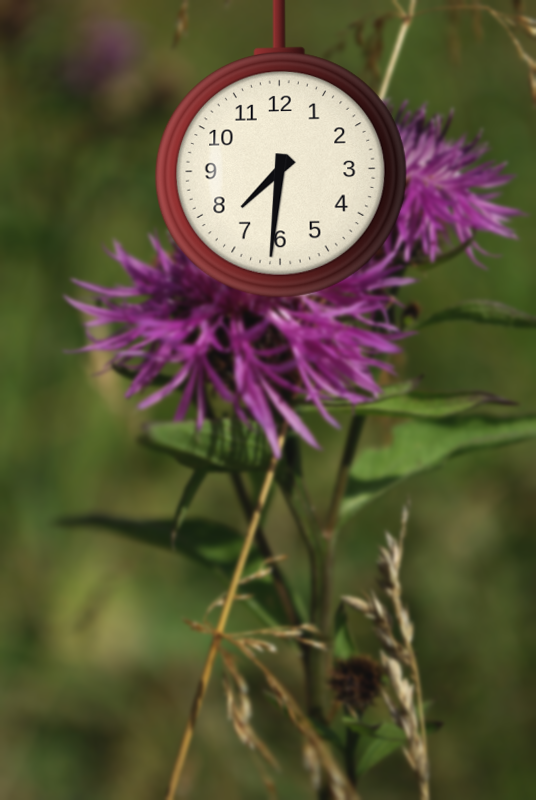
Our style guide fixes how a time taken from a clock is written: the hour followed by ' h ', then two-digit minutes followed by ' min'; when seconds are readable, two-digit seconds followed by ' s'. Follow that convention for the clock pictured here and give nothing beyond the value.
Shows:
7 h 31 min
